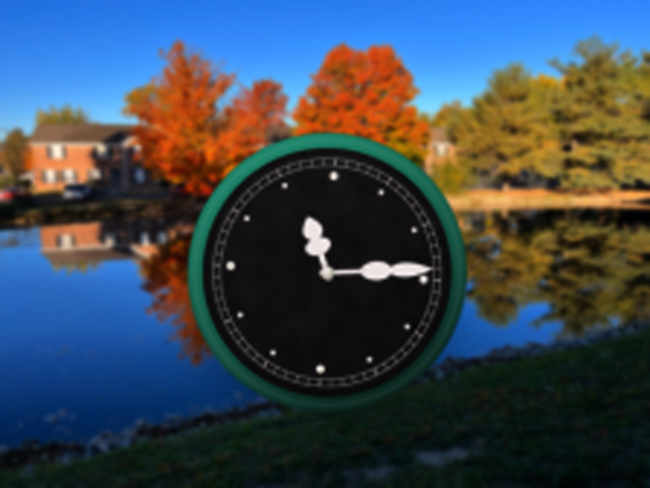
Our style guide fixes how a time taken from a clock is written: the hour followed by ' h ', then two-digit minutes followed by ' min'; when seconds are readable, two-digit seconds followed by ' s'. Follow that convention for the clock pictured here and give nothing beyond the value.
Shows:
11 h 14 min
